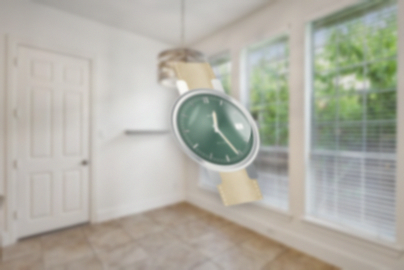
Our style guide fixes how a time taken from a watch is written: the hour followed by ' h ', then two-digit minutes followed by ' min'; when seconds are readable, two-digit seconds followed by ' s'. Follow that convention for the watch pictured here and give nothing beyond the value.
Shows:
12 h 26 min
